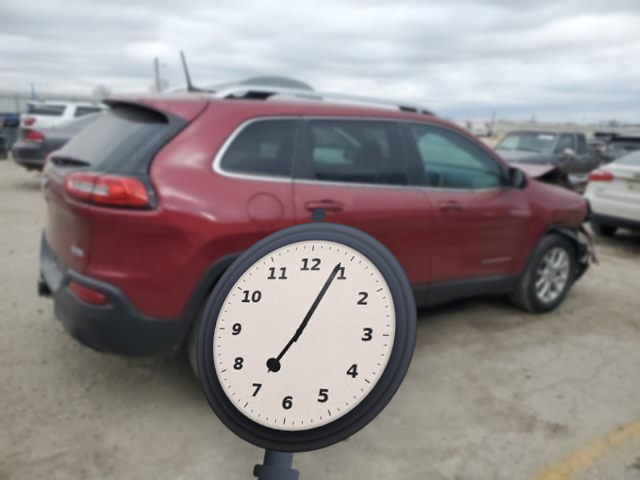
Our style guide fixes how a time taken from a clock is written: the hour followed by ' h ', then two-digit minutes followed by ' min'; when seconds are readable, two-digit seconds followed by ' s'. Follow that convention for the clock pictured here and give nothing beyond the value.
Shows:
7 h 04 min
